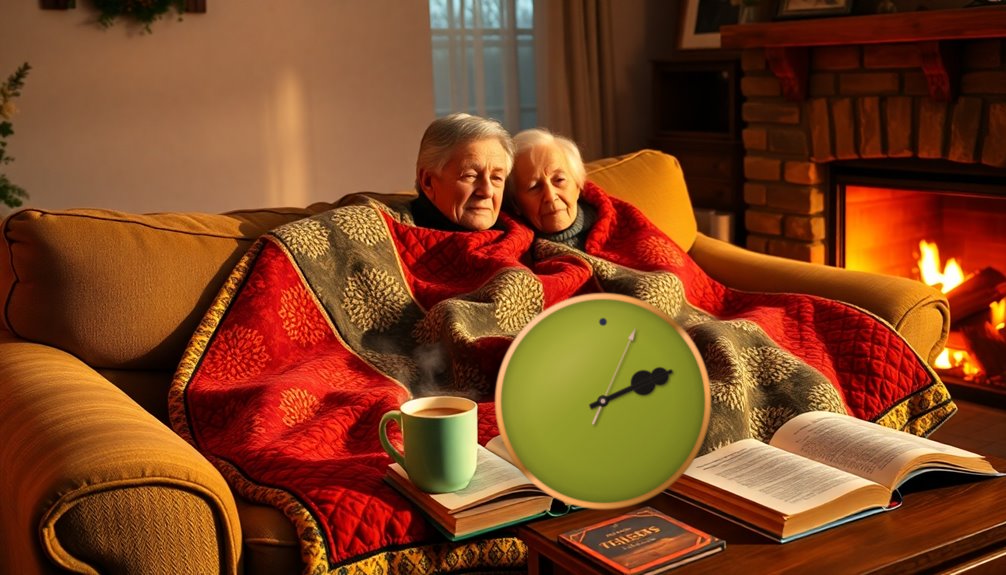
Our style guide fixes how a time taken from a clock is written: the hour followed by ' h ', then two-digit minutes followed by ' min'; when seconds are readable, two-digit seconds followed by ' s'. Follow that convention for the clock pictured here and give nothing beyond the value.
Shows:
2 h 11 min 04 s
